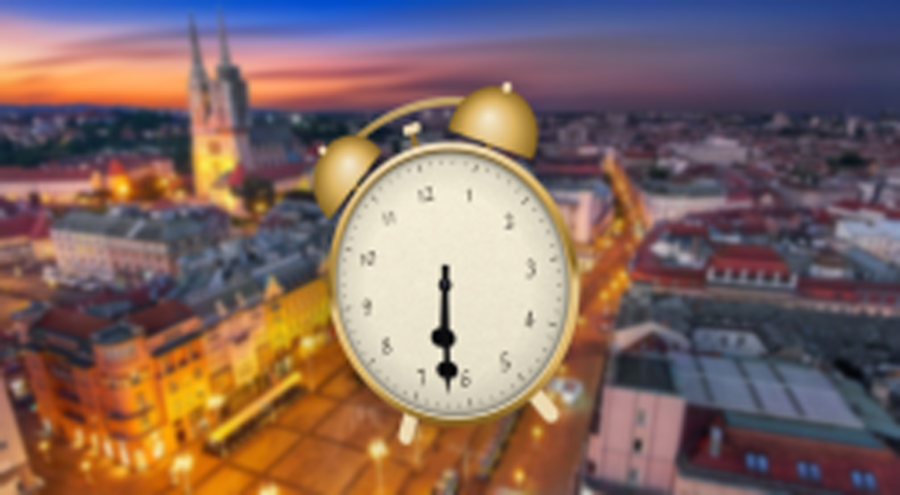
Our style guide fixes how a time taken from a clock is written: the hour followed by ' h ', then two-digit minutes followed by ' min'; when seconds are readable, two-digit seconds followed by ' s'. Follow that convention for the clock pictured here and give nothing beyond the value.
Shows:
6 h 32 min
